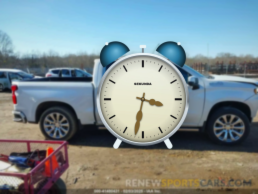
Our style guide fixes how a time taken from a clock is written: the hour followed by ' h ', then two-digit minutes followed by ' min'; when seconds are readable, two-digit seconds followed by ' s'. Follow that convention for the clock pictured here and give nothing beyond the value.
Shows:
3 h 32 min
